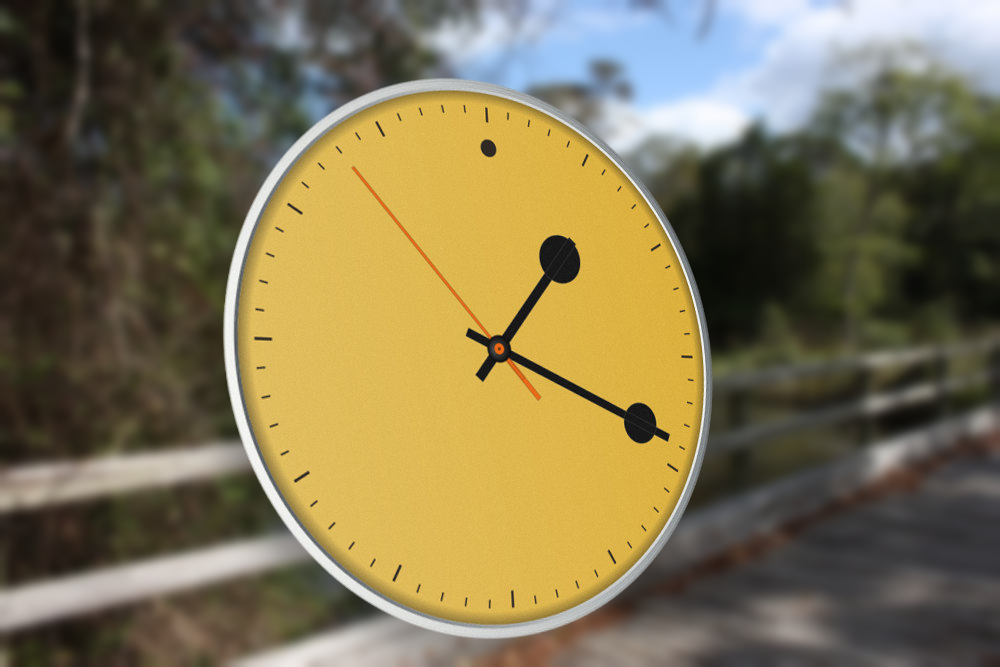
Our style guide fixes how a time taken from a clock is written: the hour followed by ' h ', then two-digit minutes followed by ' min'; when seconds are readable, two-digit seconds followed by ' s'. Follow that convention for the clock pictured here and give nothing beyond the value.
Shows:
1 h 18 min 53 s
